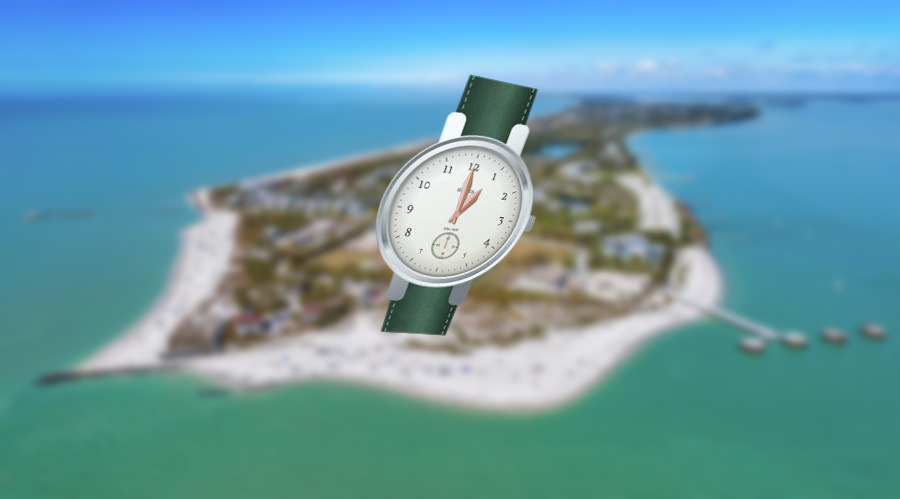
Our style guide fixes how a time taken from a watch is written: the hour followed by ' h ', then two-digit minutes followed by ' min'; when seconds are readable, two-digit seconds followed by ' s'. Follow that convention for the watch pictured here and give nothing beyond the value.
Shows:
1 h 00 min
